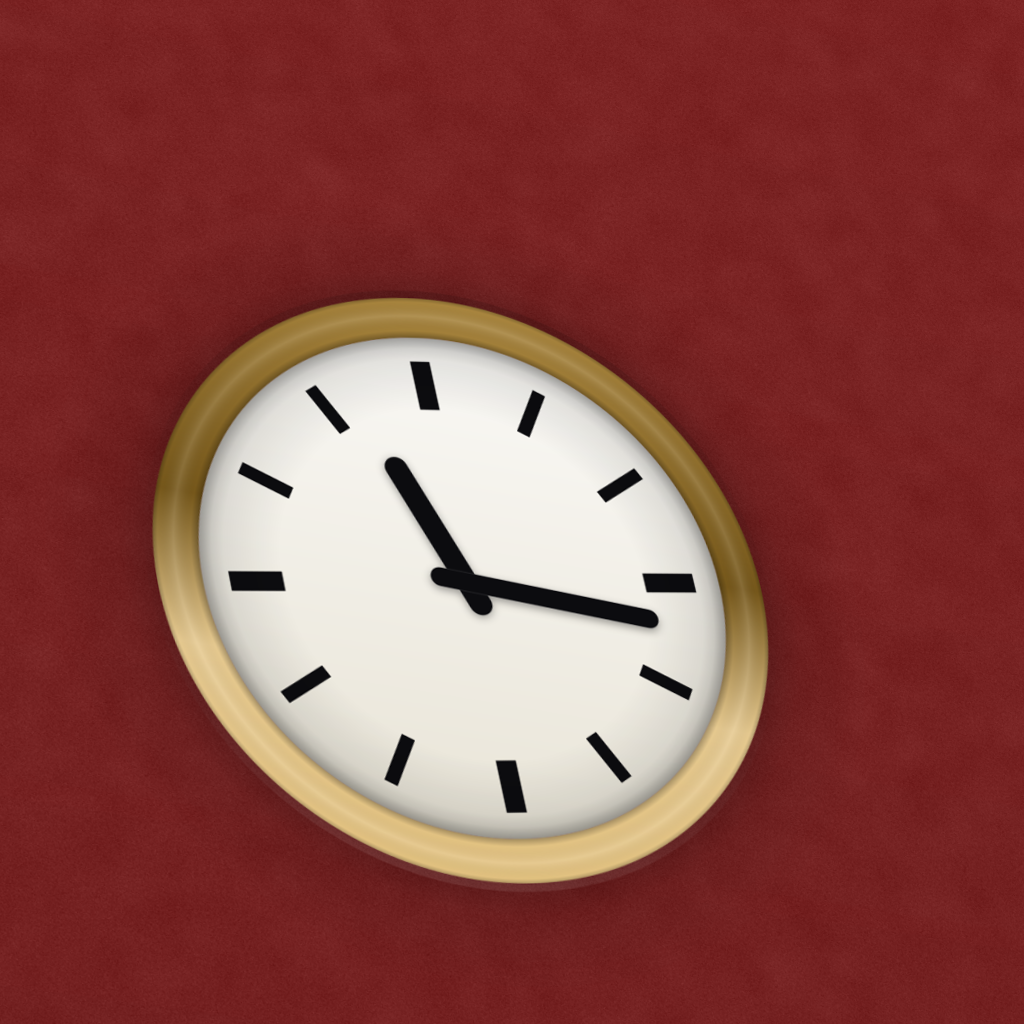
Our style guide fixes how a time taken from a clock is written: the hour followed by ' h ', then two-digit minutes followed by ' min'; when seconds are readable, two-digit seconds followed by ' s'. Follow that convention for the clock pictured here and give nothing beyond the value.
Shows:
11 h 17 min
